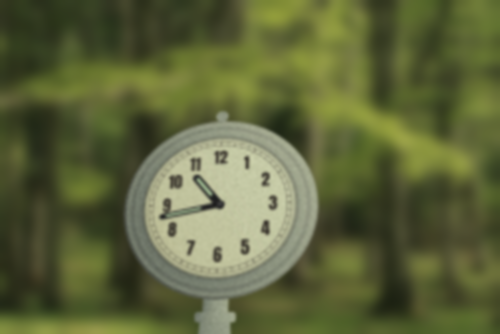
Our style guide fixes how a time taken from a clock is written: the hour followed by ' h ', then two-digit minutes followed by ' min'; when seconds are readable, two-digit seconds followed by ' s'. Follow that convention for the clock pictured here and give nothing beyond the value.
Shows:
10 h 43 min
